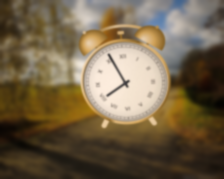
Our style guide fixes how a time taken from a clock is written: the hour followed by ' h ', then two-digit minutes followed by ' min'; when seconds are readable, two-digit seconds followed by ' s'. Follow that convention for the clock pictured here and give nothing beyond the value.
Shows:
7 h 56 min
